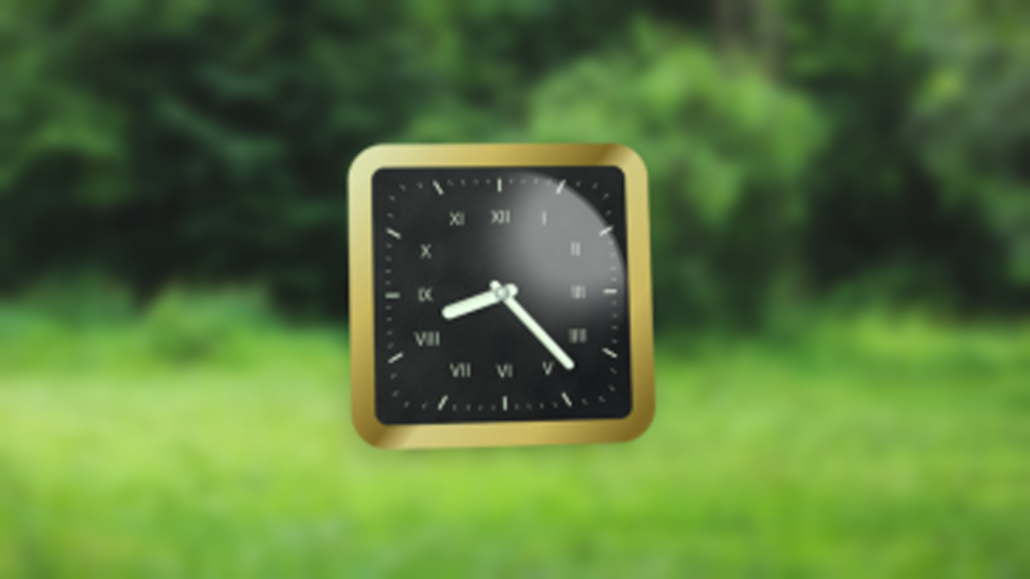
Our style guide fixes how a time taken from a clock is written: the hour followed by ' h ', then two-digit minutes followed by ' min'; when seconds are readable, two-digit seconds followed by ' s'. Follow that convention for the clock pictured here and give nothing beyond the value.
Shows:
8 h 23 min
